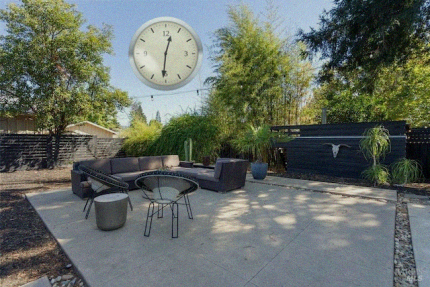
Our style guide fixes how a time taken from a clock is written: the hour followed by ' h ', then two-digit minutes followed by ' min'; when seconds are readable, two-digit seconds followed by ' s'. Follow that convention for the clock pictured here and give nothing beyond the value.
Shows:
12 h 31 min
